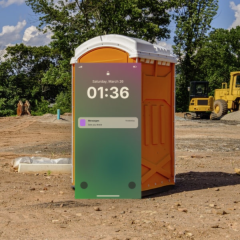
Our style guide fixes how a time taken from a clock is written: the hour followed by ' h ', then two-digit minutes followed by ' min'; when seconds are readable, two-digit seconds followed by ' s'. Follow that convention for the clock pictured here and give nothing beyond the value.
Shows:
1 h 36 min
